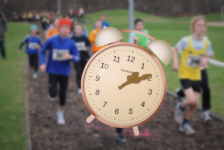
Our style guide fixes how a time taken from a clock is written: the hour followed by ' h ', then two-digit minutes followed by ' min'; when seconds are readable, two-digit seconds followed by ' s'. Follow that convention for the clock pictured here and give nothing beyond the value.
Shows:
1 h 09 min
